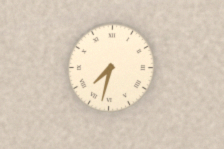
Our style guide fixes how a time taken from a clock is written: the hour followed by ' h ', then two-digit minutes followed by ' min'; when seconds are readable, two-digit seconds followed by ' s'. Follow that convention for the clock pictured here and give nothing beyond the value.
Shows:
7 h 32 min
